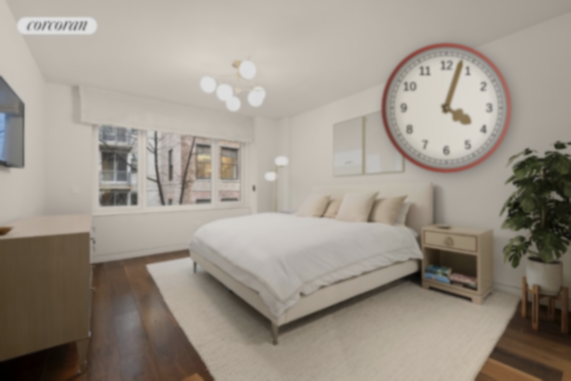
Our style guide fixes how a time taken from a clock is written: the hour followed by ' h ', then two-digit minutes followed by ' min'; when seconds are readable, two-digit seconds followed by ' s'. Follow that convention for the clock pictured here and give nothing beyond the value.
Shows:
4 h 03 min
